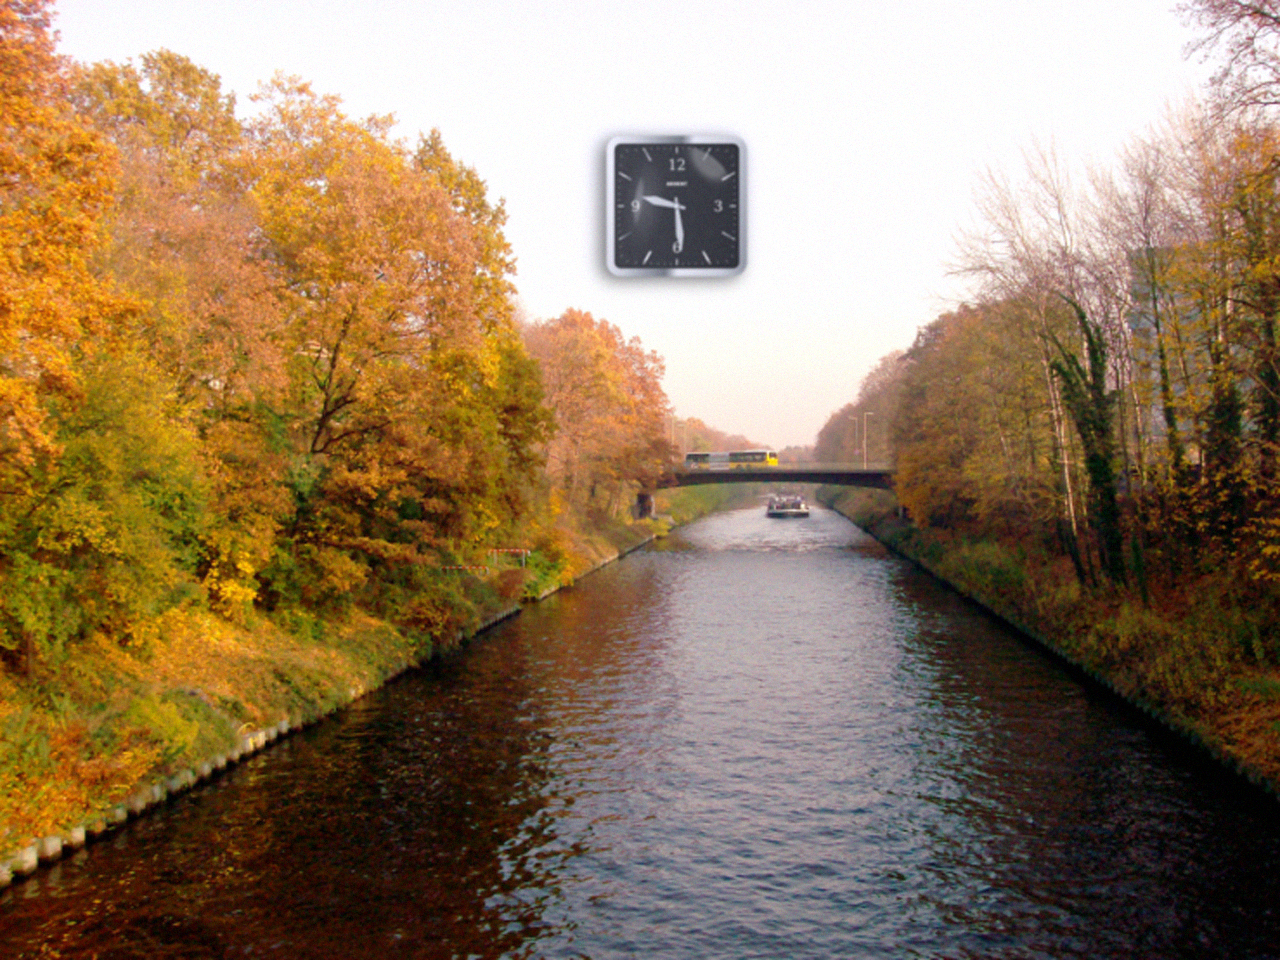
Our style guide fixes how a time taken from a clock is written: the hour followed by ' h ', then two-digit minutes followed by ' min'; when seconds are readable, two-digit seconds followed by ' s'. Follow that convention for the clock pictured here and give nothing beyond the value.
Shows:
9 h 29 min
